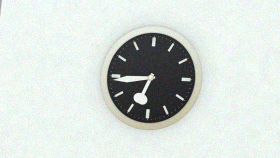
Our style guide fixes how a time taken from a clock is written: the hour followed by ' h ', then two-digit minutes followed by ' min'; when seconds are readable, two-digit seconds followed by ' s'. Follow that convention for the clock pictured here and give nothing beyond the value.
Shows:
6 h 44 min
